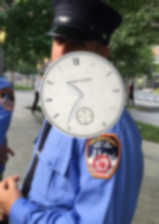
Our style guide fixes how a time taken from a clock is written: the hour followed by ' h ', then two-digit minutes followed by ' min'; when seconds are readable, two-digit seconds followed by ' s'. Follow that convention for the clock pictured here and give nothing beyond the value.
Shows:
10 h 36 min
